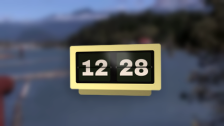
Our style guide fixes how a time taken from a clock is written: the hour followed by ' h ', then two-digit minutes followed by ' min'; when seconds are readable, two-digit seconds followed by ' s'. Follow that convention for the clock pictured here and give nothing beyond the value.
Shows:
12 h 28 min
